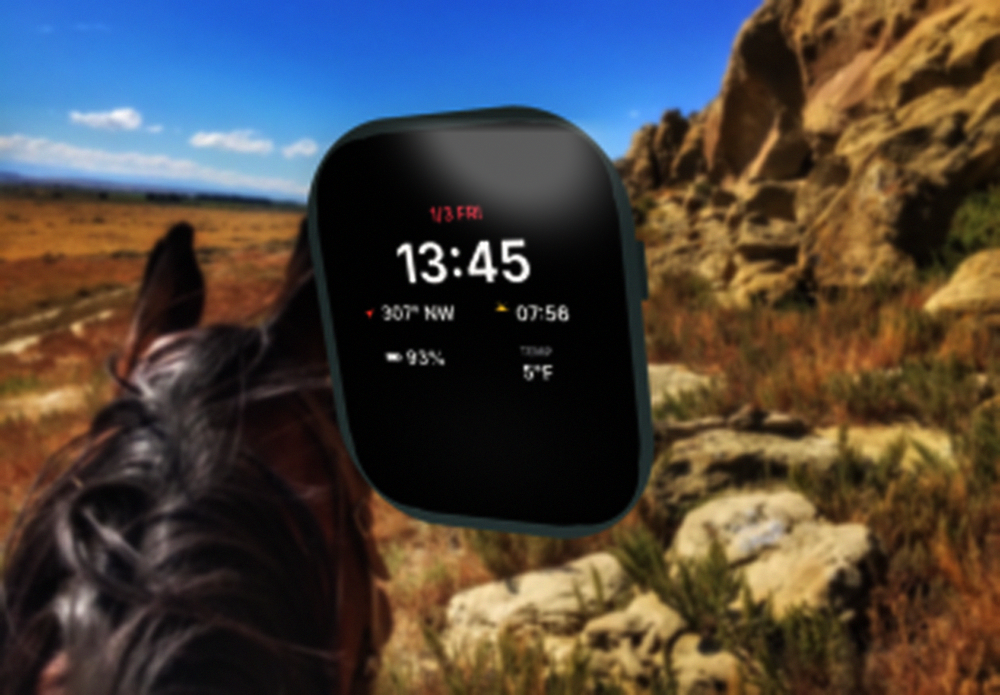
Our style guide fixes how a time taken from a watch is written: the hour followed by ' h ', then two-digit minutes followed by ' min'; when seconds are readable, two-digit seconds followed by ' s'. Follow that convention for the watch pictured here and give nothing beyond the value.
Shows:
13 h 45 min
